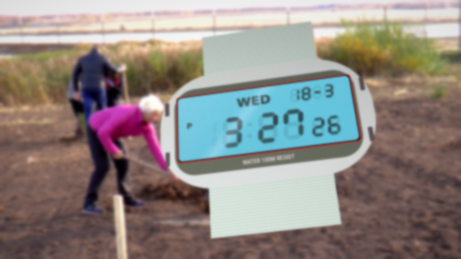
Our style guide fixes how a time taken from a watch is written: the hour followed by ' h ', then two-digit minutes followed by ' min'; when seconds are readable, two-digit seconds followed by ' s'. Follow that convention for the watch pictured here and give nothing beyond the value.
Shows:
3 h 27 min 26 s
